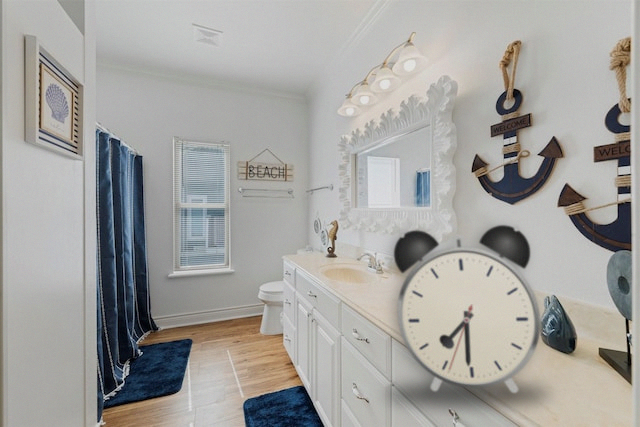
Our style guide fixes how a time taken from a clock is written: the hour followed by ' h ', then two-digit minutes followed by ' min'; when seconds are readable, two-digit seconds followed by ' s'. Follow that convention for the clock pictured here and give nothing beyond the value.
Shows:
7 h 30 min 34 s
